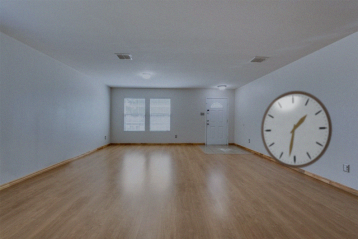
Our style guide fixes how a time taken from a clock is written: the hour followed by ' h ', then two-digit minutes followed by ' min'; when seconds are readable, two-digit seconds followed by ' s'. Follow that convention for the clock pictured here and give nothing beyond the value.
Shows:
1 h 32 min
